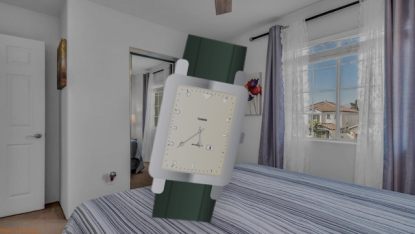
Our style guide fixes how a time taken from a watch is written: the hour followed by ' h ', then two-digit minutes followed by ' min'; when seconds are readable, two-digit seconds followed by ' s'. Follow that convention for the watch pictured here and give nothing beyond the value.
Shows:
5 h 38 min
